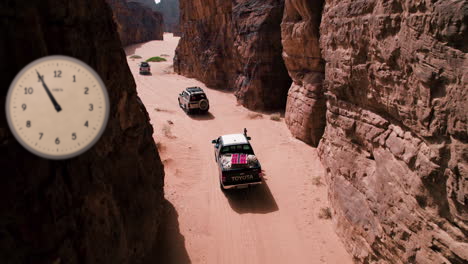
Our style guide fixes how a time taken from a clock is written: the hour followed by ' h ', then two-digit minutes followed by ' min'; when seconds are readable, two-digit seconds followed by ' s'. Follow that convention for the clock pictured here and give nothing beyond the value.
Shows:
10 h 55 min
